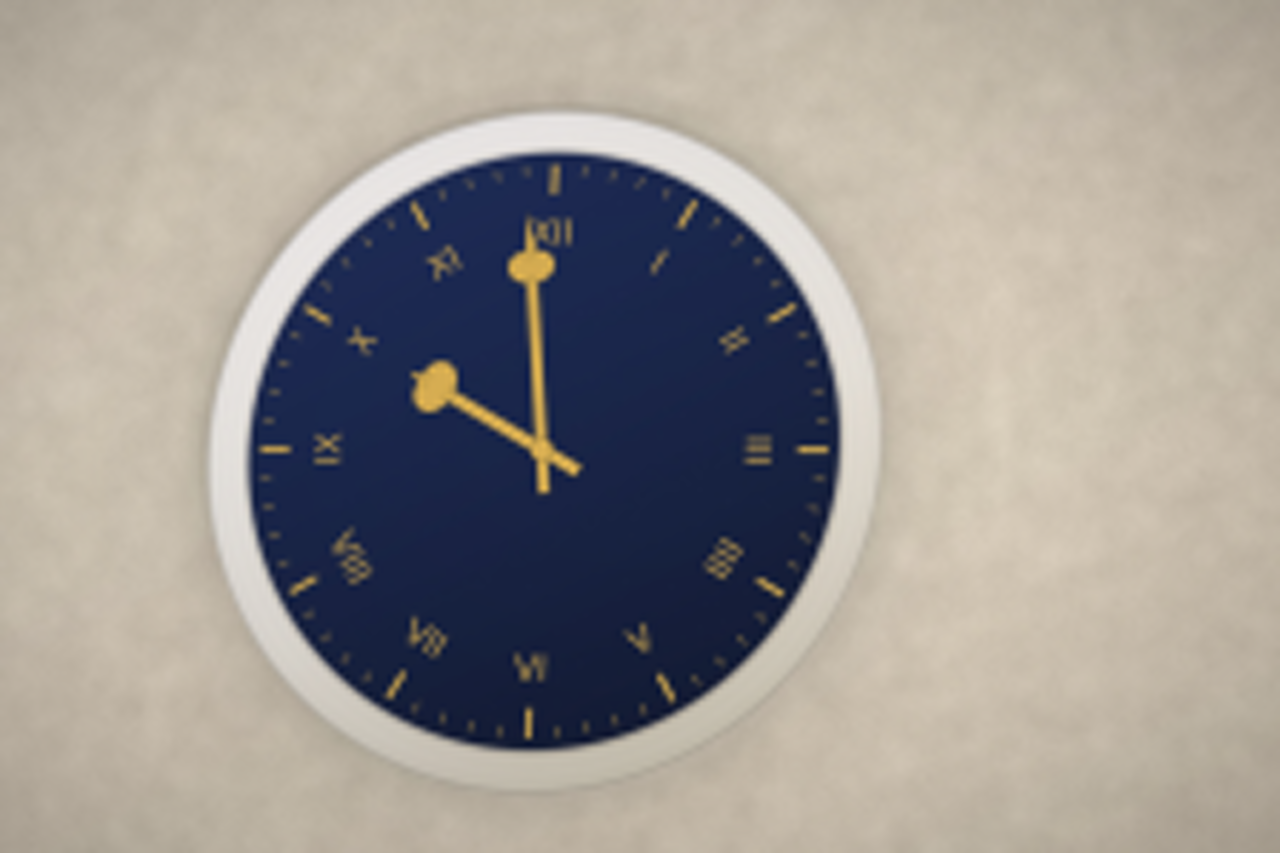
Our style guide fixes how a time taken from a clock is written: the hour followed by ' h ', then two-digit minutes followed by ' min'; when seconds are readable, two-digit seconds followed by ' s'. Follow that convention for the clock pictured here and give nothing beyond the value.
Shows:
9 h 59 min
